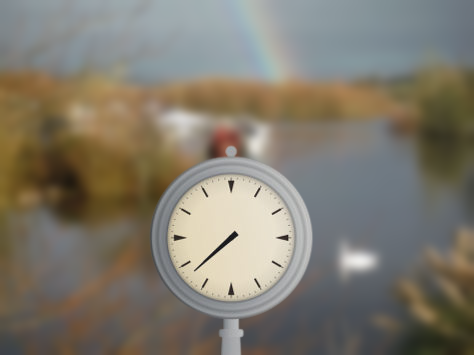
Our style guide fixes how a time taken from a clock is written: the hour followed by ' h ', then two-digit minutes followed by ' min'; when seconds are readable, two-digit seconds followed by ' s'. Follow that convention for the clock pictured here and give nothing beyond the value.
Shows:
7 h 38 min
